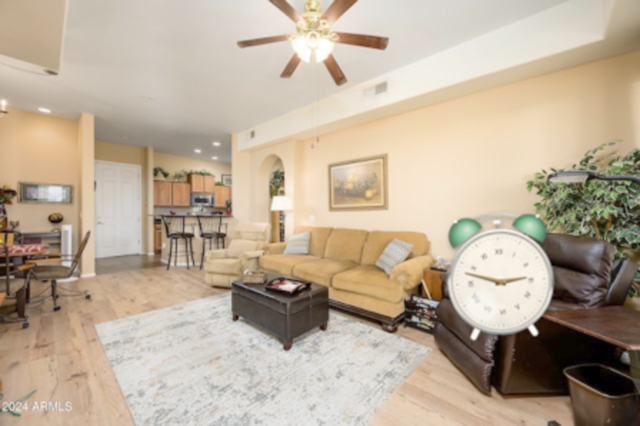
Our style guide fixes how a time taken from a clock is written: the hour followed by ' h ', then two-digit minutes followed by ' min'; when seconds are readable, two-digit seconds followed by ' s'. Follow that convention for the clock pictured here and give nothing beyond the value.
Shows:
2 h 48 min
